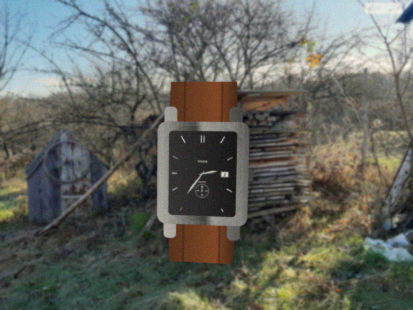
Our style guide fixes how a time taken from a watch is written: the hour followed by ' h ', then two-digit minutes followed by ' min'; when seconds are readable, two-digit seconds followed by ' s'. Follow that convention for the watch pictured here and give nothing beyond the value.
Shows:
2 h 36 min
